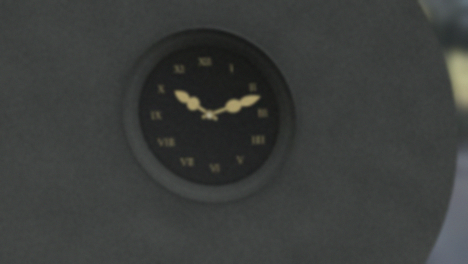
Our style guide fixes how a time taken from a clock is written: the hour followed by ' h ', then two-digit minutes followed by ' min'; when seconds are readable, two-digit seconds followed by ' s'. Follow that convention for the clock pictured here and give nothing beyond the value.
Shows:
10 h 12 min
